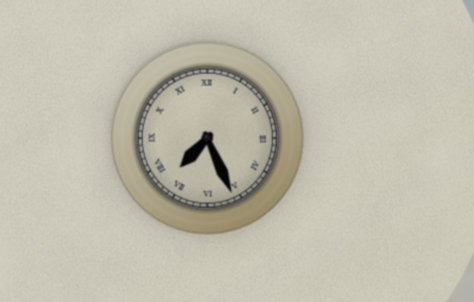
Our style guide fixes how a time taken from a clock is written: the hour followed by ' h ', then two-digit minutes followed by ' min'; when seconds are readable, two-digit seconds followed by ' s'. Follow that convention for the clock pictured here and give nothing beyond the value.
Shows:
7 h 26 min
